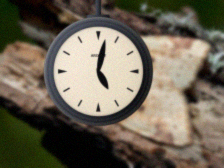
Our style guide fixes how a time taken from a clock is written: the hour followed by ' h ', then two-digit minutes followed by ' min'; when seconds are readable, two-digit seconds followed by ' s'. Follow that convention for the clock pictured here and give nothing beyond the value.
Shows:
5 h 02 min
